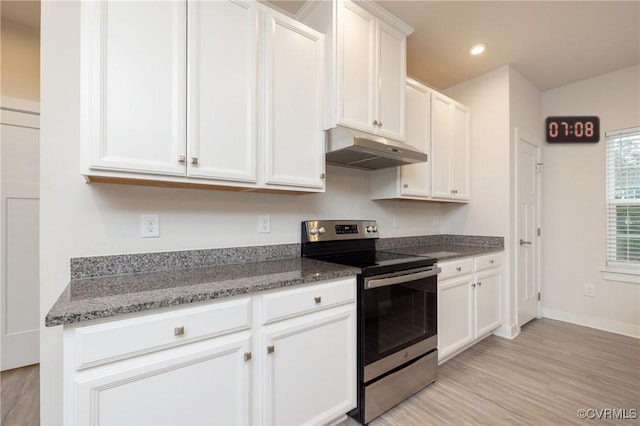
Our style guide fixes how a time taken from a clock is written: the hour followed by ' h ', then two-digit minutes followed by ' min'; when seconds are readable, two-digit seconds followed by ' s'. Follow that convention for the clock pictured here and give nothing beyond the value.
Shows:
7 h 08 min
